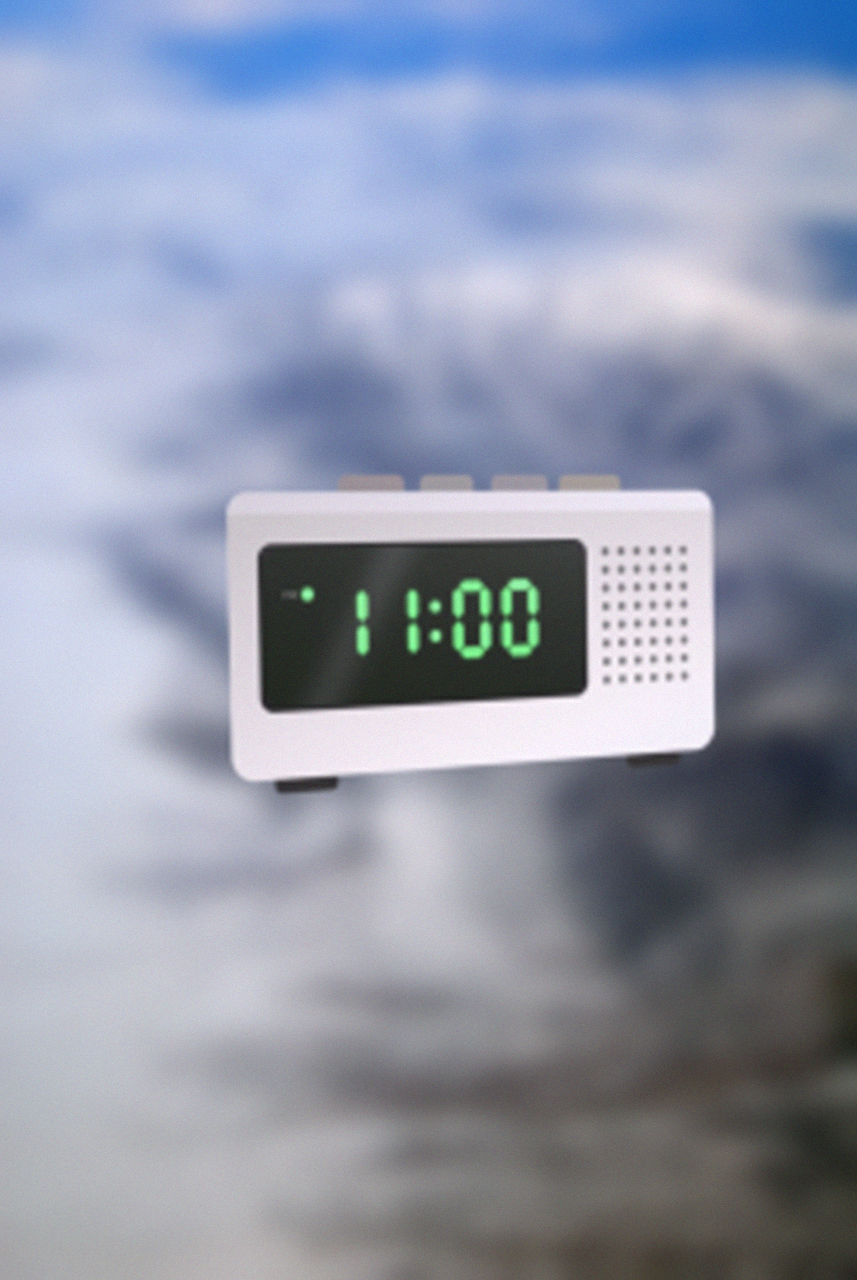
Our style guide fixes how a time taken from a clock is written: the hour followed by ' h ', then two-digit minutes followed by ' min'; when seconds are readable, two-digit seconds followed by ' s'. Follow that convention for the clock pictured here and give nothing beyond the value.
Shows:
11 h 00 min
